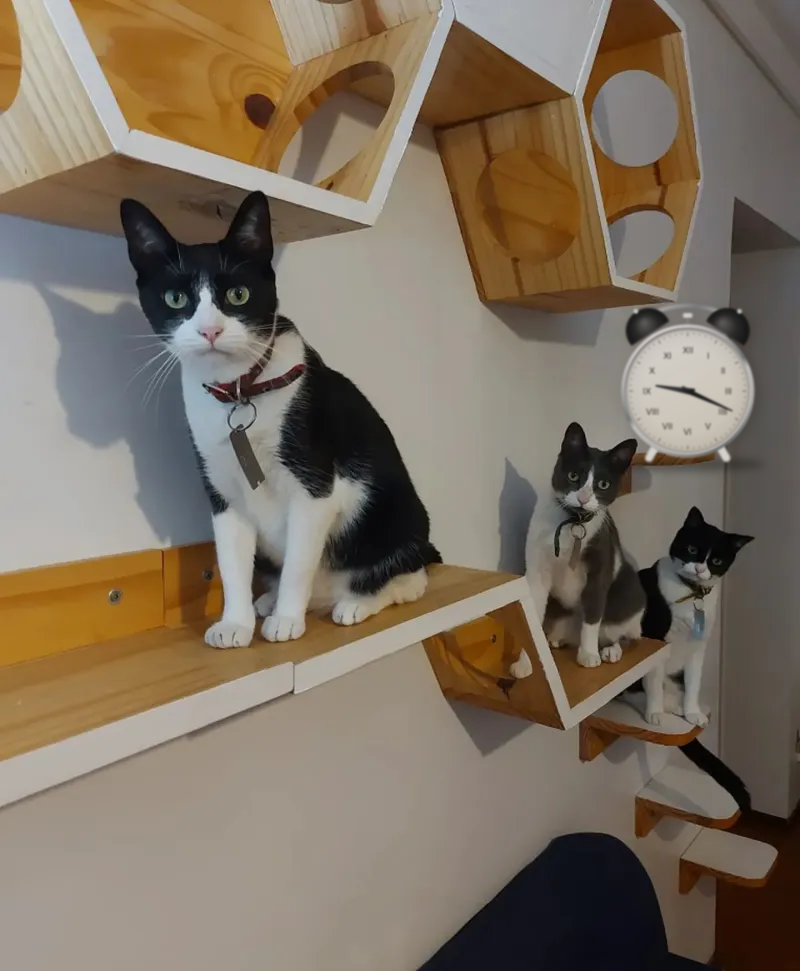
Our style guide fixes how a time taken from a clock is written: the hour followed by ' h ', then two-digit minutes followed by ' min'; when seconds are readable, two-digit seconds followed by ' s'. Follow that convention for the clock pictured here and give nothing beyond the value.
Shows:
9 h 19 min
